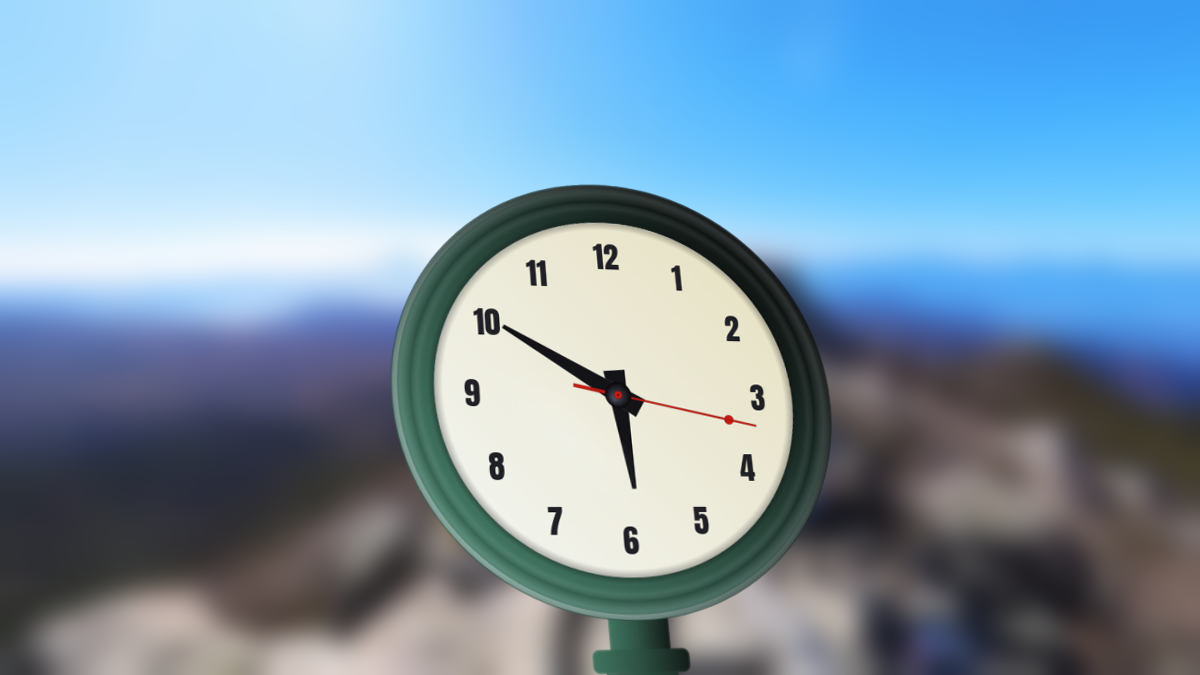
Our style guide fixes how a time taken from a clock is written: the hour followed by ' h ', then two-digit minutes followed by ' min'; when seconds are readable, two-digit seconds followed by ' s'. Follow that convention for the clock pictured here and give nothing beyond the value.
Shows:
5 h 50 min 17 s
